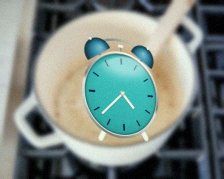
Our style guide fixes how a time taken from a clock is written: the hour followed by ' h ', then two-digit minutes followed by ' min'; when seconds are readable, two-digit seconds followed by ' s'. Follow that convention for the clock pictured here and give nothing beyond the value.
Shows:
4 h 38 min
